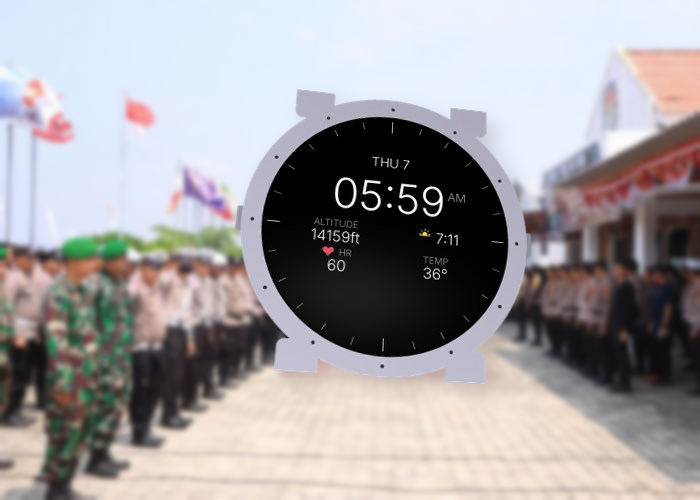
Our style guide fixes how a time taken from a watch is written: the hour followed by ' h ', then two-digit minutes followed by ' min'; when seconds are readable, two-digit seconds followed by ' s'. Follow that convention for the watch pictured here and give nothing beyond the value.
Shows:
5 h 59 min
